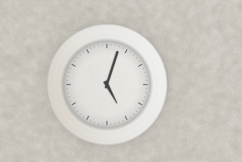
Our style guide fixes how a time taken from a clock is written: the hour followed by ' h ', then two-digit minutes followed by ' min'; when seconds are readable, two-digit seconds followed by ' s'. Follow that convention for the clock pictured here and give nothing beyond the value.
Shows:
5 h 03 min
